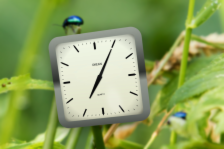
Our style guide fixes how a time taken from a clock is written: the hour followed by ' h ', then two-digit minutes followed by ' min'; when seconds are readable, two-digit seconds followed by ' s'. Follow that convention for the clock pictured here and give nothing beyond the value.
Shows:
7 h 05 min
